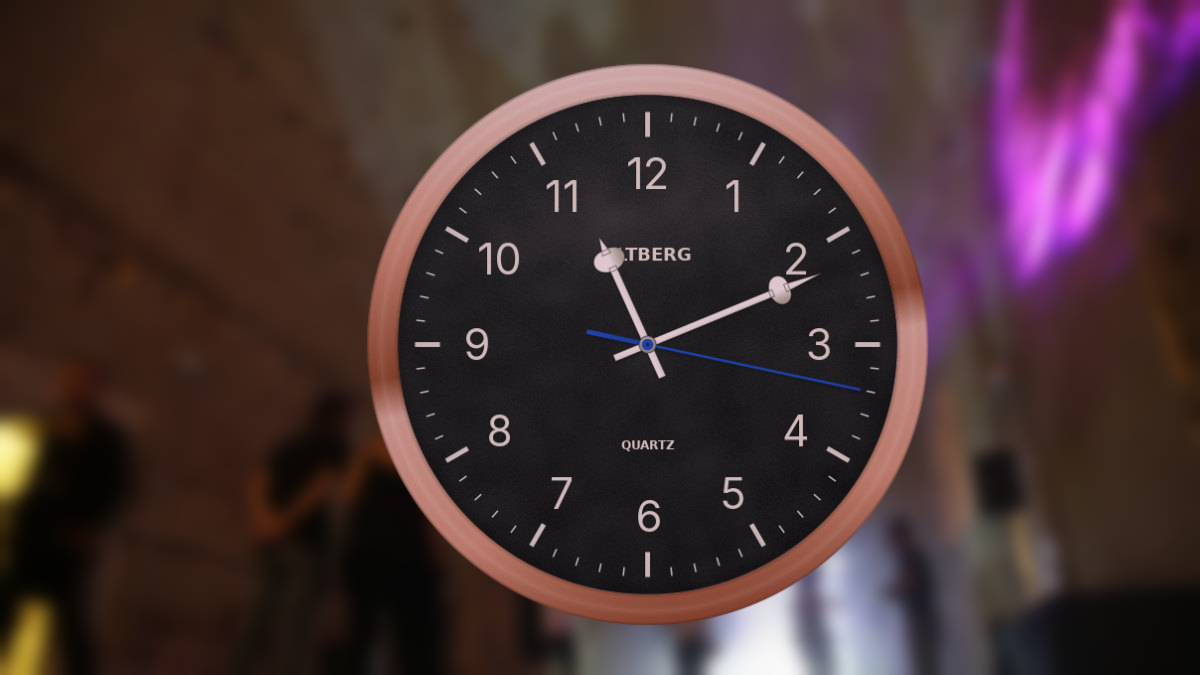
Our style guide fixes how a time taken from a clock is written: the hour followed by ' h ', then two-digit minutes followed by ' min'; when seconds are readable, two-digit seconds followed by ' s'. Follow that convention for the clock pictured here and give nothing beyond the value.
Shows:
11 h 11 min 17 s
